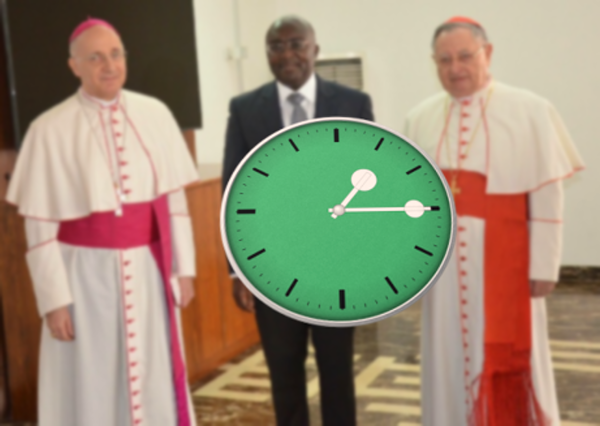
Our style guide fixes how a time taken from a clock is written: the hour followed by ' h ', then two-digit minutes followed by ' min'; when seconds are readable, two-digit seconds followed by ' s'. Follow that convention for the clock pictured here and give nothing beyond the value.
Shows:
1 h 15 min
